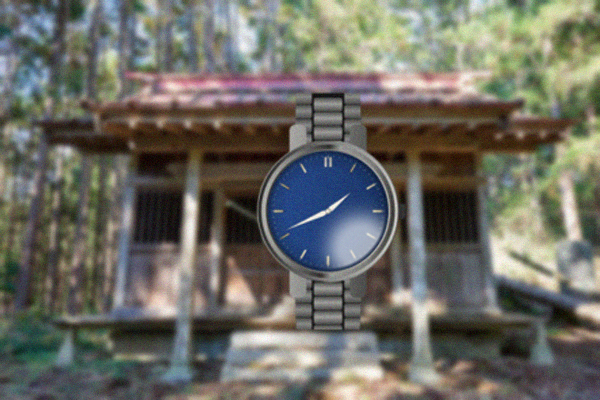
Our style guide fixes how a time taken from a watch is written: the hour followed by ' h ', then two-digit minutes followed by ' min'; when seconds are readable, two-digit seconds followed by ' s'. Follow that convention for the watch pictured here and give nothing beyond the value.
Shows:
1 h 41 min
